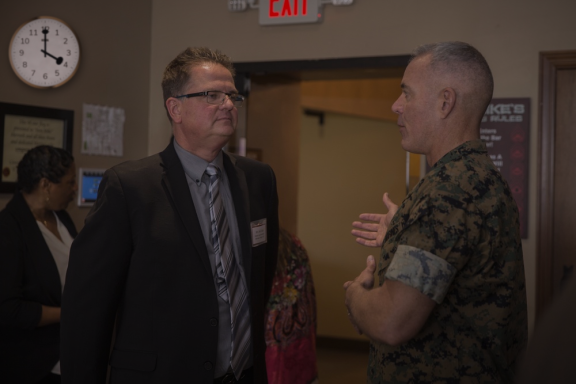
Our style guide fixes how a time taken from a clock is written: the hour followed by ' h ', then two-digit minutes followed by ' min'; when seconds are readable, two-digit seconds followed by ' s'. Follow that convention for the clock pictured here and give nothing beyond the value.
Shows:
4 h 00 min
